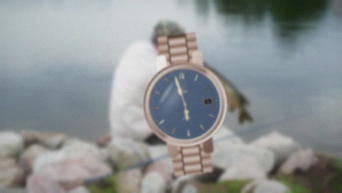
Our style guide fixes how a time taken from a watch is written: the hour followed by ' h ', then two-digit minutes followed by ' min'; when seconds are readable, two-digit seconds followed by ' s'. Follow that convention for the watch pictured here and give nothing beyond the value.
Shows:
5 h 58 min
